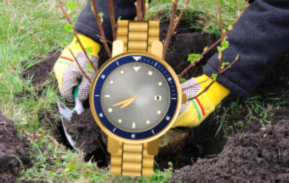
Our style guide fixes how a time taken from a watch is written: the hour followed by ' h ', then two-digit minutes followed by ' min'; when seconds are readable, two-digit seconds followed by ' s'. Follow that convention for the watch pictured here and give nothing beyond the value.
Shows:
7 h 41 min
